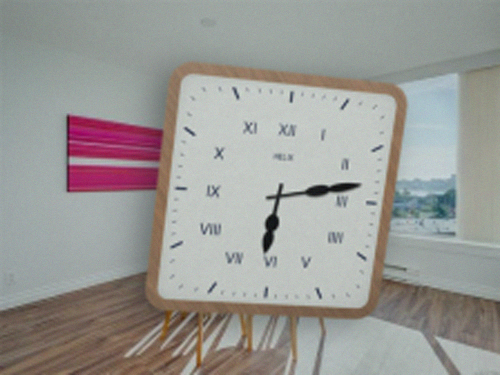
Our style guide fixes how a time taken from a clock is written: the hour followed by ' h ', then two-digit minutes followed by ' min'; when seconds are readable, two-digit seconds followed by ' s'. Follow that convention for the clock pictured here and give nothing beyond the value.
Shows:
6 h 13 min
